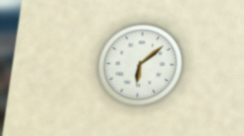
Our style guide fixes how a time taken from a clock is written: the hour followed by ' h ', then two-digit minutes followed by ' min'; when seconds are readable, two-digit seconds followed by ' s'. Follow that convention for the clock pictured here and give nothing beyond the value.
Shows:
6 h 08 min
